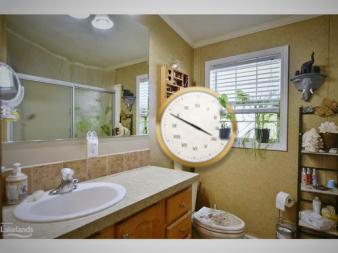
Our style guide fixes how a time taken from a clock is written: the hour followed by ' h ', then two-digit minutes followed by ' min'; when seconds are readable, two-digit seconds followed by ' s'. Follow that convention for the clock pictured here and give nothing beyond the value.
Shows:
3 h 49 min
